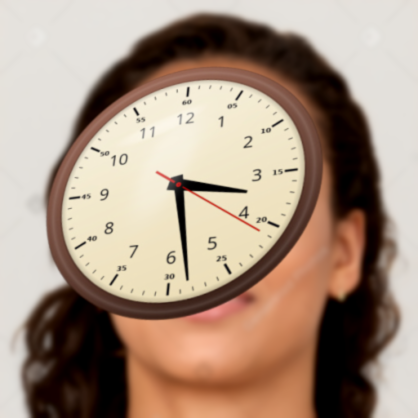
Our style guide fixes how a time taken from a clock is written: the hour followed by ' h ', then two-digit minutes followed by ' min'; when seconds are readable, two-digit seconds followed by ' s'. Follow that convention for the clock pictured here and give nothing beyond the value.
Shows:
3 h 28 min 21 s
